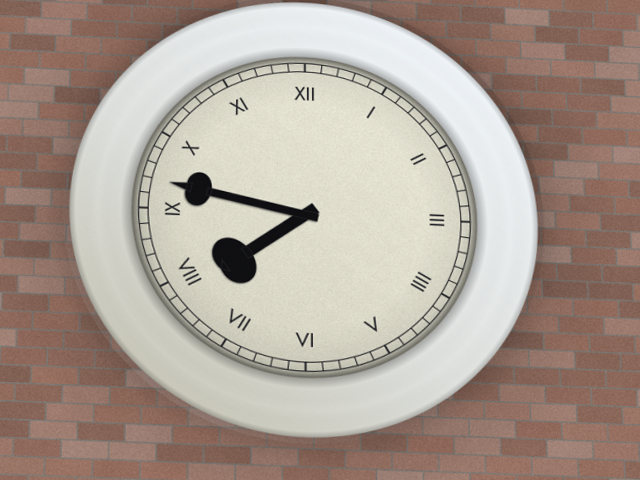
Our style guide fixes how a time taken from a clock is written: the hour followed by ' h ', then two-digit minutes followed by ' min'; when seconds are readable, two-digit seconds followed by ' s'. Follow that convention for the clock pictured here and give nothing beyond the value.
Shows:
7 h 47 min
